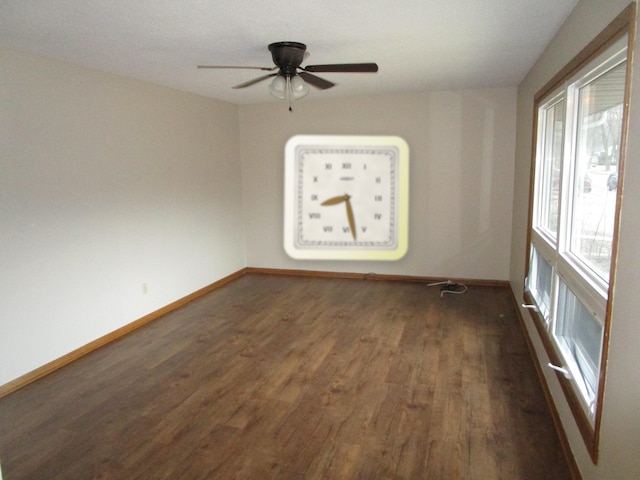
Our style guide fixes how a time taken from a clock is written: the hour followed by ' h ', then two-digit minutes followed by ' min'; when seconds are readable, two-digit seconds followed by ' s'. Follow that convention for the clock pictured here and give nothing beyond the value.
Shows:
8 h 28 min
